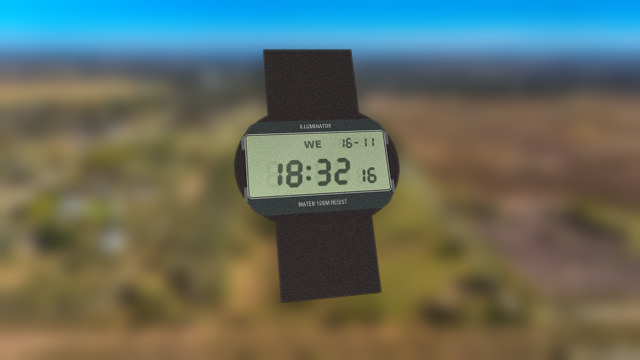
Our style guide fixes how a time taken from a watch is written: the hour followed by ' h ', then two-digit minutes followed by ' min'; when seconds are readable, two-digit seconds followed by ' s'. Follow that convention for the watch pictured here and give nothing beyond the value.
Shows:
18 h 32 min 16 s
